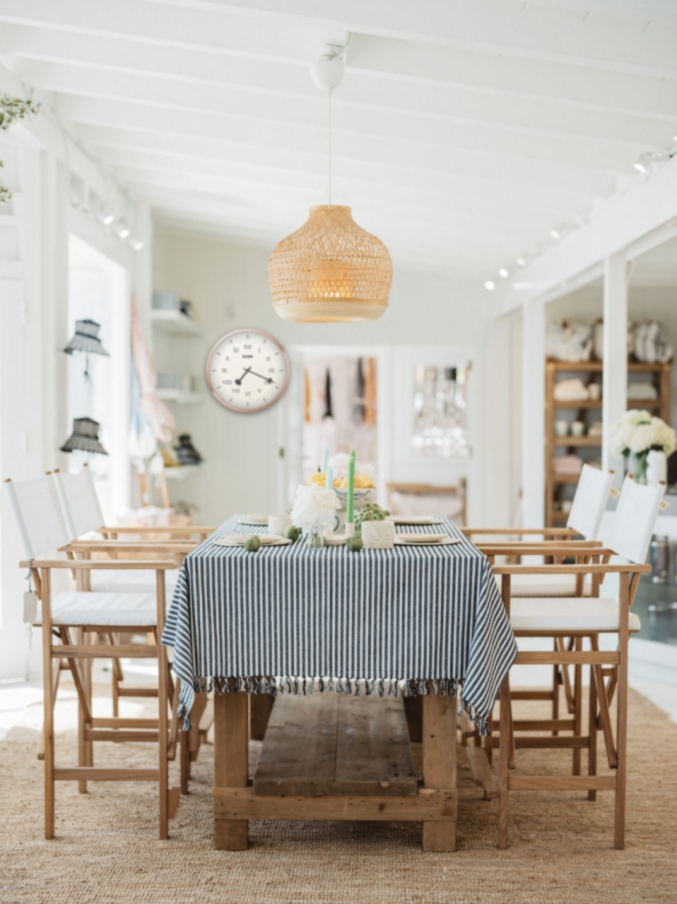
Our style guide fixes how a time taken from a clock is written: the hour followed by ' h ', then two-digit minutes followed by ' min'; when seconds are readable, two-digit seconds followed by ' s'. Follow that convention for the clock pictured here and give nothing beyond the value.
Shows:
7 h 19 min
